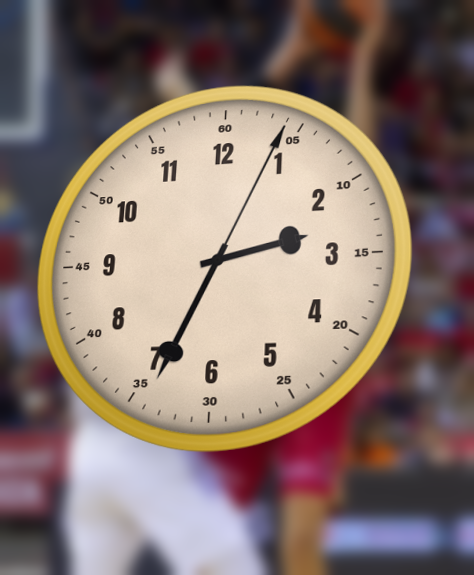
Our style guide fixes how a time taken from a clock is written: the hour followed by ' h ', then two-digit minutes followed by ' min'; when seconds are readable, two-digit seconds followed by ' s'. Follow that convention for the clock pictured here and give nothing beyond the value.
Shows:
2 h 34 min 04 s
